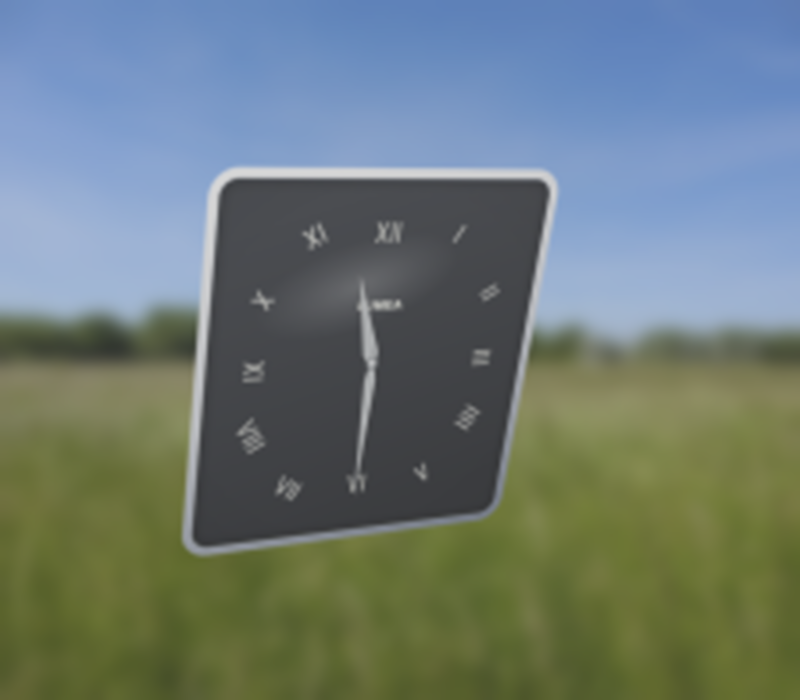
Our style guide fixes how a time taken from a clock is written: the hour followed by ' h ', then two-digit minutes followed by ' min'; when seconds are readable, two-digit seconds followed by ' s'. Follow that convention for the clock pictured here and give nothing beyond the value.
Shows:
11 h 30 min
